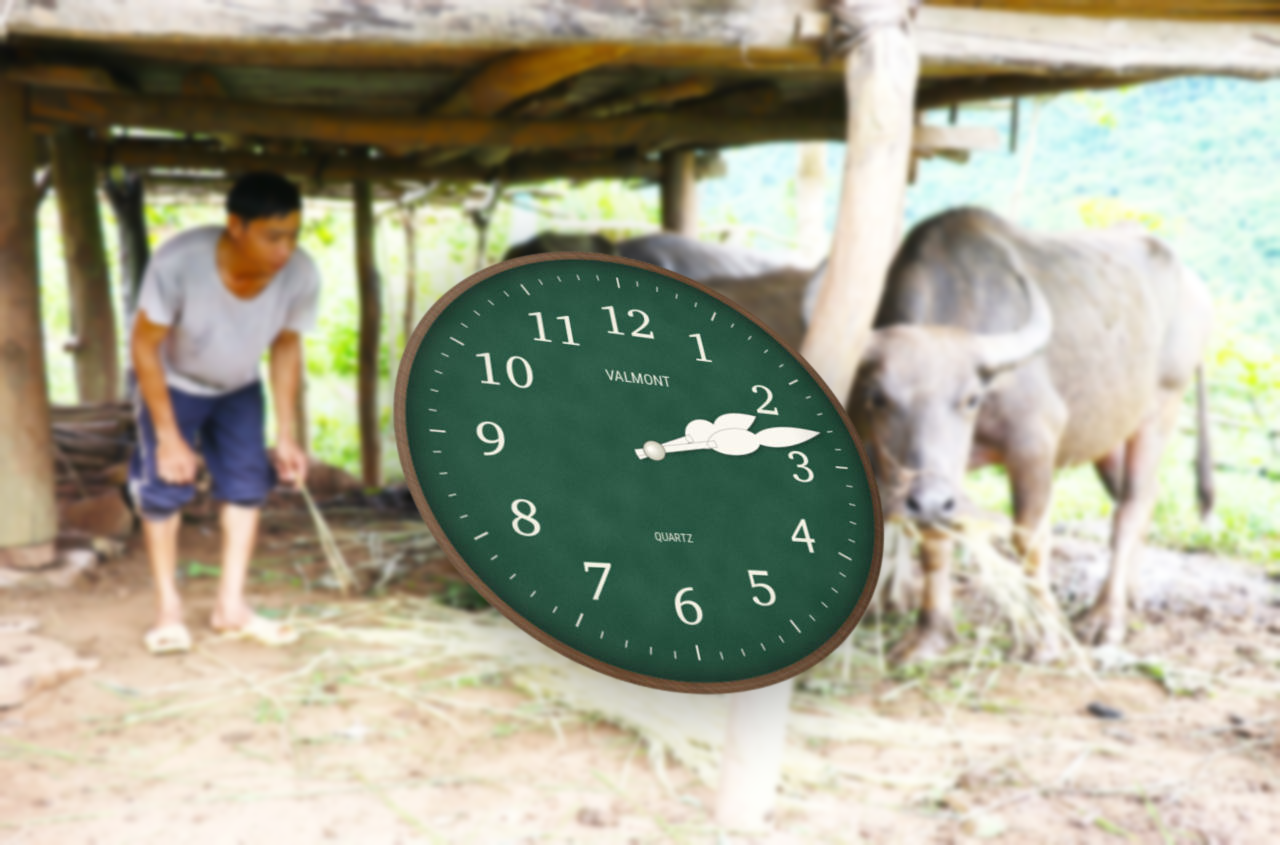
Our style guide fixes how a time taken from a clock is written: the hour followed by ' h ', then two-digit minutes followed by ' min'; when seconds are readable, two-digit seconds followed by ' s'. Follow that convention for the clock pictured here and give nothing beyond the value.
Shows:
2 h 13 min
